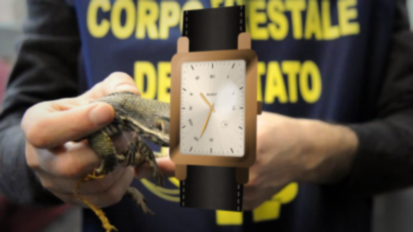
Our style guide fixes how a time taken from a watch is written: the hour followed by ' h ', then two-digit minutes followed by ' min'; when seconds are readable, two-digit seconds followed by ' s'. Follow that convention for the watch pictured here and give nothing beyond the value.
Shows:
10 h 34 min
